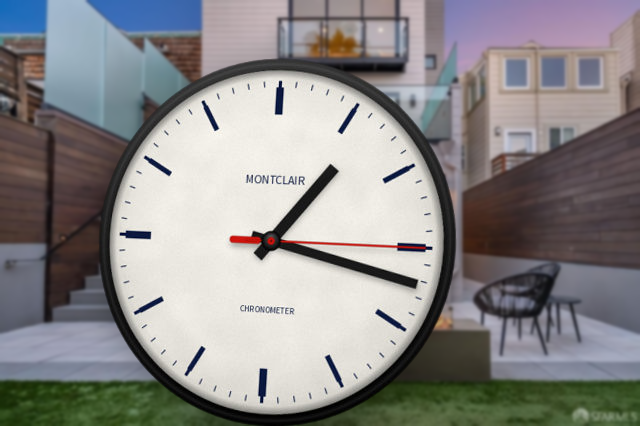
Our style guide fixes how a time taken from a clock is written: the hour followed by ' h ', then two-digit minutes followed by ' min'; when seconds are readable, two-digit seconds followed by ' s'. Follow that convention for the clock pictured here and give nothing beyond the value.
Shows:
1 h 17 min 15 s
